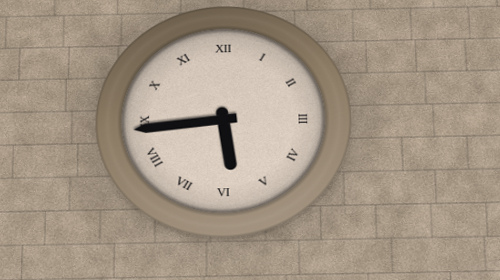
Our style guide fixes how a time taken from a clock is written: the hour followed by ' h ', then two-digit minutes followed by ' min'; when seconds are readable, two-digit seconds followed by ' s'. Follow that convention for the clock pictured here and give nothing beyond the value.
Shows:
5 h 44 min
